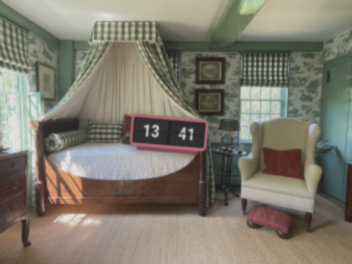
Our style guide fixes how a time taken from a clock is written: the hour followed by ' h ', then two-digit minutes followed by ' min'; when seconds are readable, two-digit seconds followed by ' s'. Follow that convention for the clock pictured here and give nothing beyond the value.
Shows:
13 h 41 min
